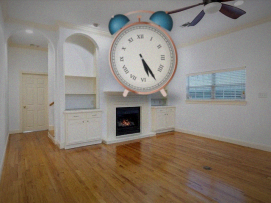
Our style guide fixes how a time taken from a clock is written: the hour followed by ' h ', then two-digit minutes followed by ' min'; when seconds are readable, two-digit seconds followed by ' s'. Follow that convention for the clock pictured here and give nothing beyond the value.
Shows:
5 h 25 min
